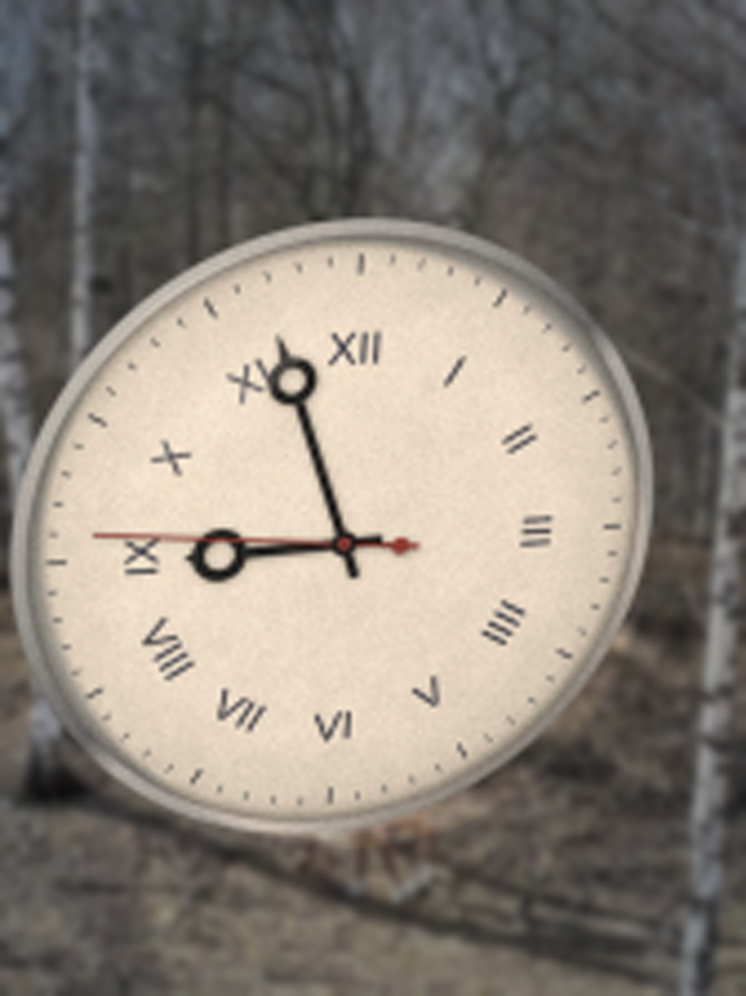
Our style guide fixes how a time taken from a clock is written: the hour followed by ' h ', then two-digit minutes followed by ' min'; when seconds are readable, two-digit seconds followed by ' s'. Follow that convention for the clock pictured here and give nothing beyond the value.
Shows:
8 h 56 min 46 s
